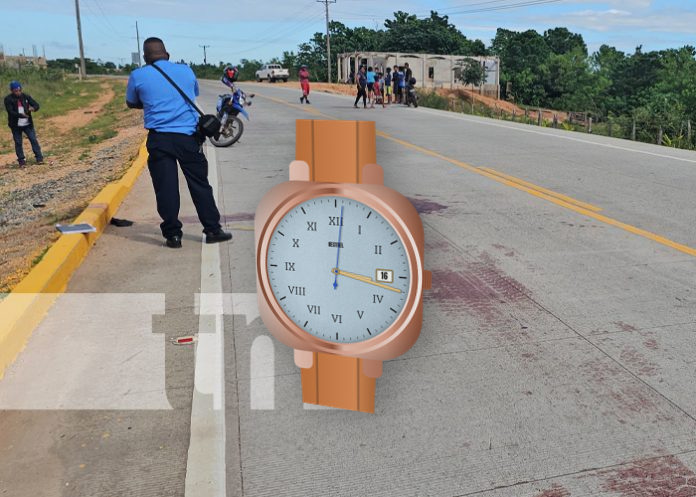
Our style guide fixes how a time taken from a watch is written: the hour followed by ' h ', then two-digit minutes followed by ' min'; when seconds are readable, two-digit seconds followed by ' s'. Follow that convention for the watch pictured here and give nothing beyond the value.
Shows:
3 h 17 min 01 s
